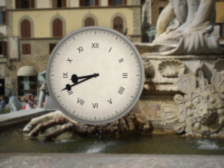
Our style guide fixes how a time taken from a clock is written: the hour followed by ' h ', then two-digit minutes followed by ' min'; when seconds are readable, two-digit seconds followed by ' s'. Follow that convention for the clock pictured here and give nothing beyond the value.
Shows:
8 h 41 min
